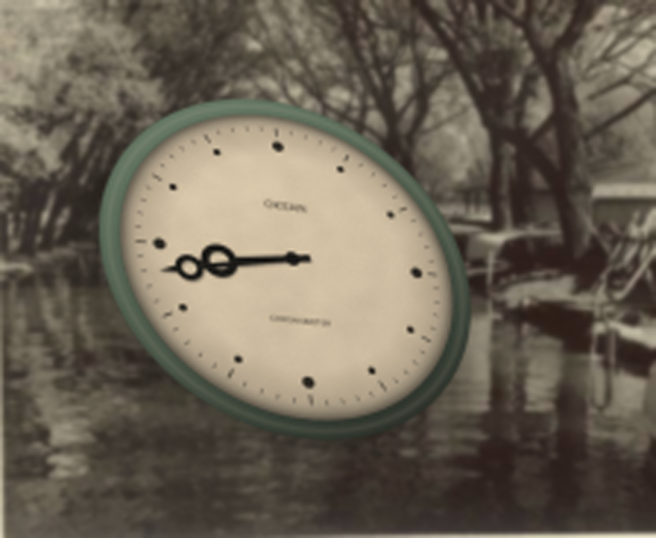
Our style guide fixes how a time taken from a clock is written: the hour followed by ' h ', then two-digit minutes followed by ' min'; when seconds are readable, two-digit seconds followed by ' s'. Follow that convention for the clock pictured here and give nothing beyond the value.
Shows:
8 h 43 min
